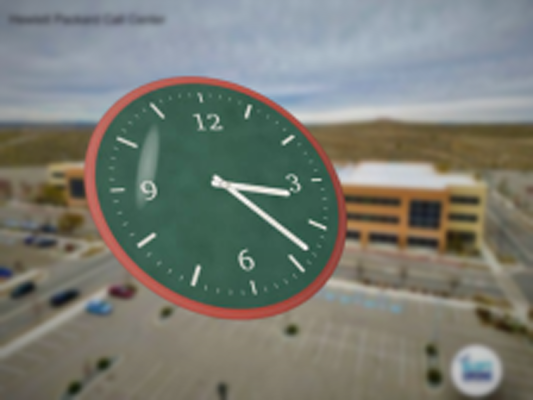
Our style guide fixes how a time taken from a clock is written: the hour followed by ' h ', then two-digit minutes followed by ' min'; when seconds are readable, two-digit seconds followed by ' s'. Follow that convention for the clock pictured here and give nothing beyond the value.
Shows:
3 h 23 min
